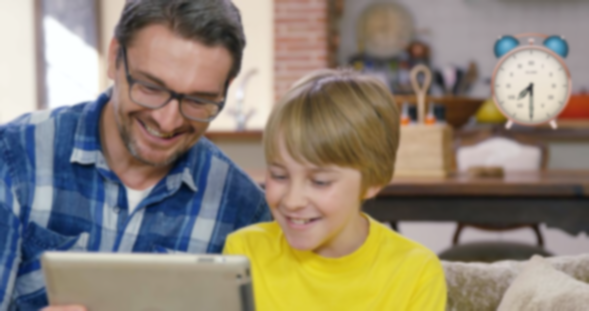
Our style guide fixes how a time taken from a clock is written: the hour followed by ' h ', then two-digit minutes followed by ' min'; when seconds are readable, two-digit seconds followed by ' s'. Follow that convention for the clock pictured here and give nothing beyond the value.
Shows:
7 h 30 min
